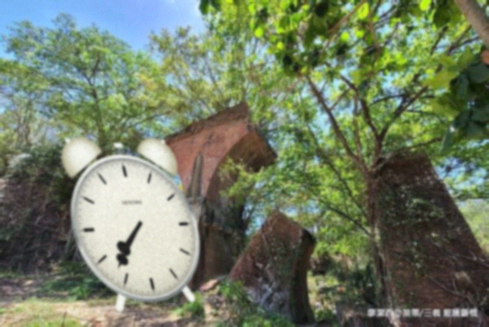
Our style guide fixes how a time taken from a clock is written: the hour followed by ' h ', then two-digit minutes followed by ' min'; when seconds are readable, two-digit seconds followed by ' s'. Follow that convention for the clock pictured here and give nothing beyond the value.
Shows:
7 h 37 min
